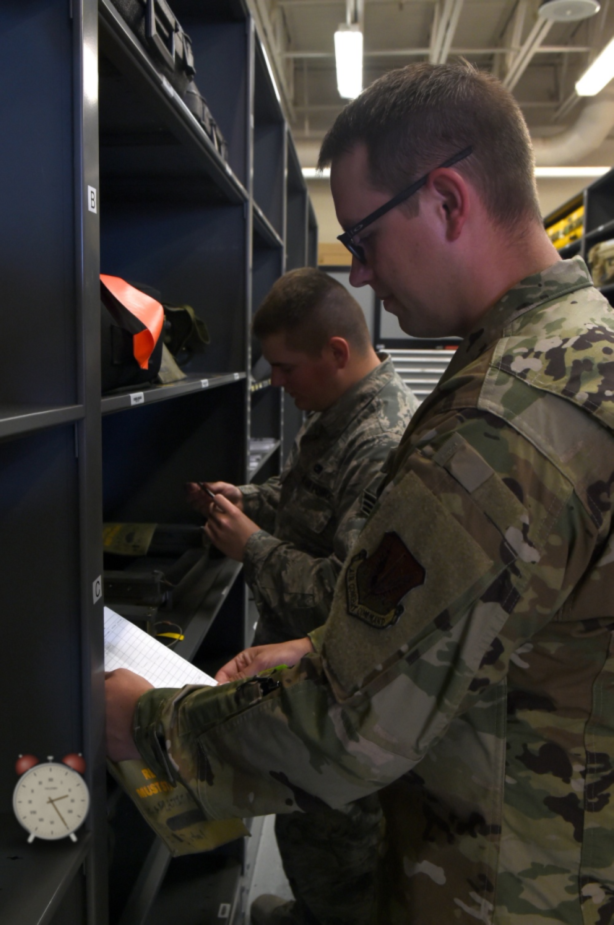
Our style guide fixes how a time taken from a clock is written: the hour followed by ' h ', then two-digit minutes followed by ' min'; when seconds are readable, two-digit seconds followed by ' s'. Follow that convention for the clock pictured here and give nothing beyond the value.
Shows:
2 h 25 min
